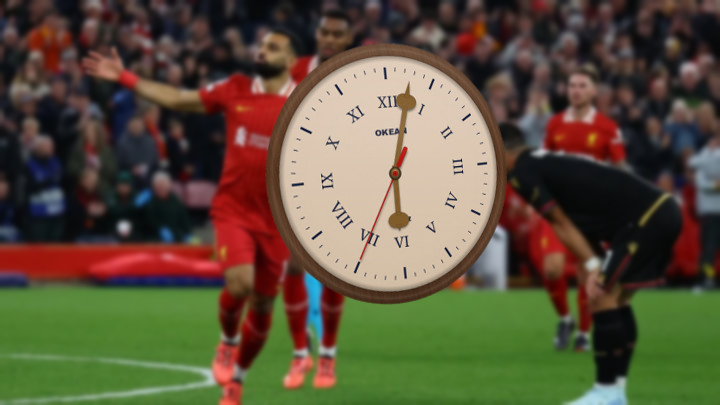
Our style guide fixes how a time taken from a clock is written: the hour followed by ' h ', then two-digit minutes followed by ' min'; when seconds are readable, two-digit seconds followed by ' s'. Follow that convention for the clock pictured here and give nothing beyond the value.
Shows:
6 h 02 min 35 s
